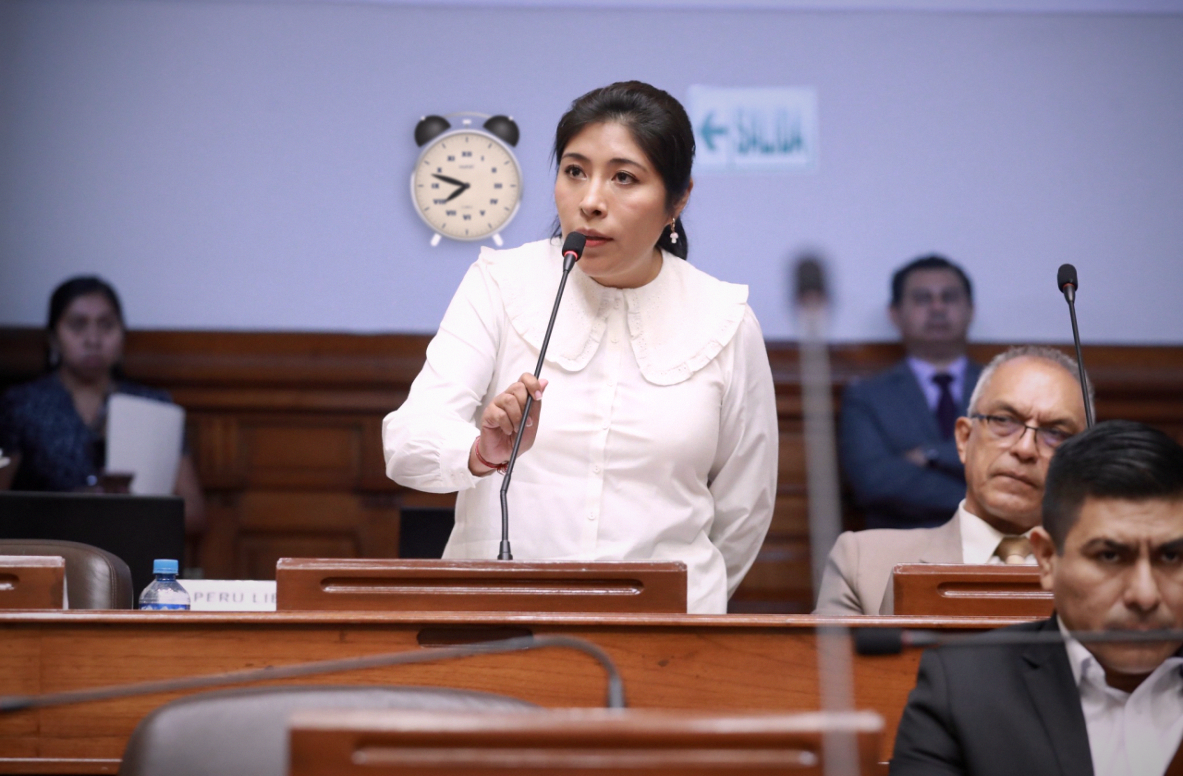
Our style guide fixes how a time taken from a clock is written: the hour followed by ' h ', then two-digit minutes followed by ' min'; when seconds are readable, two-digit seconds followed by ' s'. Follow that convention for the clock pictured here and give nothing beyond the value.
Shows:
7 h 48 min
